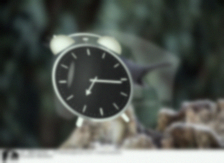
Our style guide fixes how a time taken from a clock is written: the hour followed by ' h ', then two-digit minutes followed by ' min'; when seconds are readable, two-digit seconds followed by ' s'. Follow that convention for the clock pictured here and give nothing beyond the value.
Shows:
7 h 16 min
